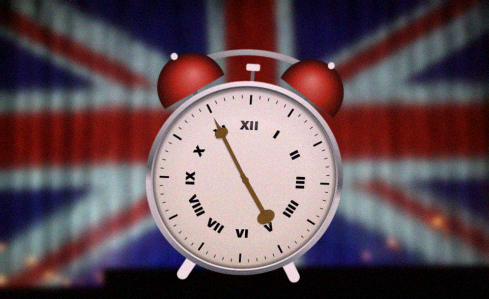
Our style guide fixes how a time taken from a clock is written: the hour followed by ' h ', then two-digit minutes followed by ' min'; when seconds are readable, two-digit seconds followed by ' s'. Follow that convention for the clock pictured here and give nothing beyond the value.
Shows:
4 h 55 min
